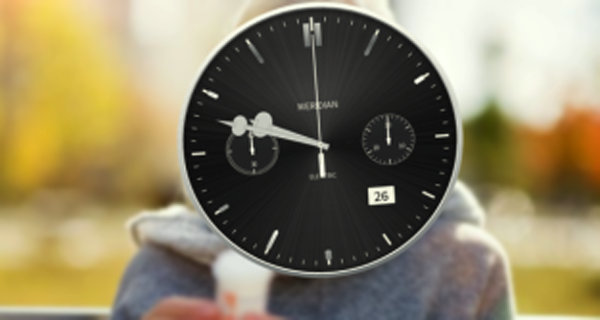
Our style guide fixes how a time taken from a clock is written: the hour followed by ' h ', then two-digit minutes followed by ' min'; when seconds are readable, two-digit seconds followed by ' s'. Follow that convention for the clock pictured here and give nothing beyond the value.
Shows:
9 h 48 min
